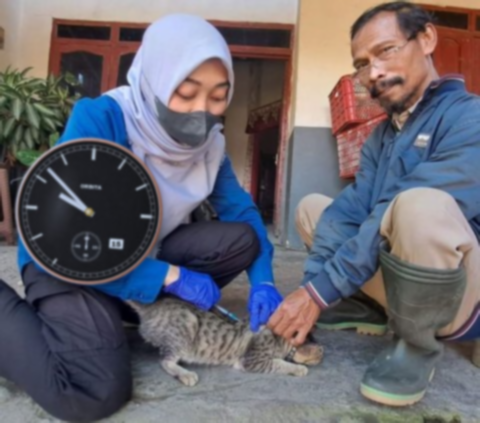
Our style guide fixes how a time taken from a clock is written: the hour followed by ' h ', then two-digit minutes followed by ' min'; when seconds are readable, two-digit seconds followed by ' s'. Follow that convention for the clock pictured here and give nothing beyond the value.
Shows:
9 h 52 min
